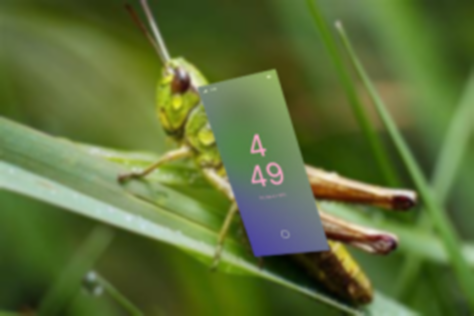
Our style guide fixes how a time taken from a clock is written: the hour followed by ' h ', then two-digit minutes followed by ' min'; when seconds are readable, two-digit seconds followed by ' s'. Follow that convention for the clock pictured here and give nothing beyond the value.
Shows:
4 h 49 min
